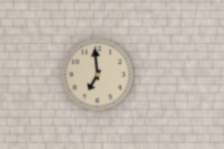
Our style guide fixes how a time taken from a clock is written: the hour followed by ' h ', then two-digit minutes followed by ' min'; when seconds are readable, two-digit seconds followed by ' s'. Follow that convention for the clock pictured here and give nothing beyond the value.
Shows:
6 h 59 min
